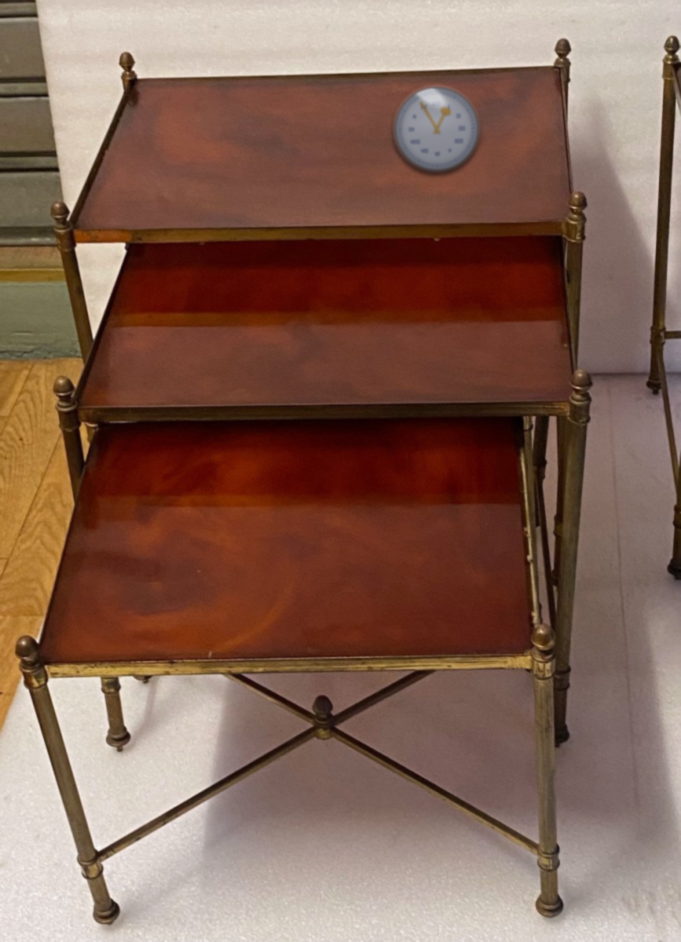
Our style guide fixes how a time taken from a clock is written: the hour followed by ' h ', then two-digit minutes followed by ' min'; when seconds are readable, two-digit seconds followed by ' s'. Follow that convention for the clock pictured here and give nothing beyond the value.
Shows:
12 h 55 min
